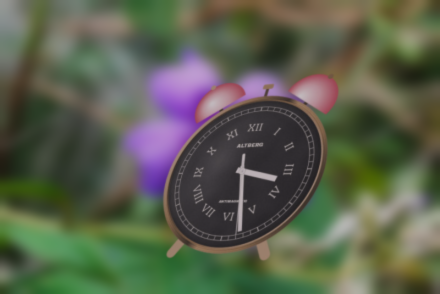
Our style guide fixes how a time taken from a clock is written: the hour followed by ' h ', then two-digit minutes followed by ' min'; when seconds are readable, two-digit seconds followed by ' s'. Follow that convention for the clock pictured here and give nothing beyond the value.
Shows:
3 h 27 min 28 s
